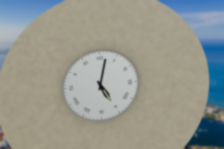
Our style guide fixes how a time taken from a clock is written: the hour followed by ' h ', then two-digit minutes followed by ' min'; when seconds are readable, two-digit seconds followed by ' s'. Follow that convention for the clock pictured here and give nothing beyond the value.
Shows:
5 h 02 min
